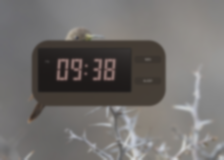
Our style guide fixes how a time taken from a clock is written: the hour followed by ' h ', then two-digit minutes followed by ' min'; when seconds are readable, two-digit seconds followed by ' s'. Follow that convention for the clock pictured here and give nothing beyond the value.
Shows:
9 h 38 min
